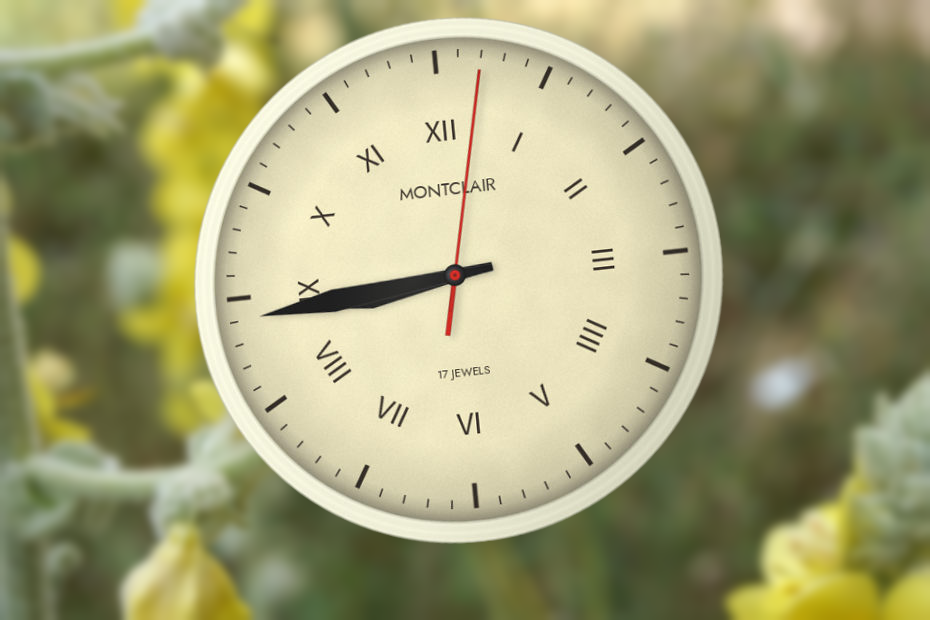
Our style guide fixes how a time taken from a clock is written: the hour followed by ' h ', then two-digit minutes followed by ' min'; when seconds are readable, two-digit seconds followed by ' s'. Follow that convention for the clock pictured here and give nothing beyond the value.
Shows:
8 h 44 min 02 s
